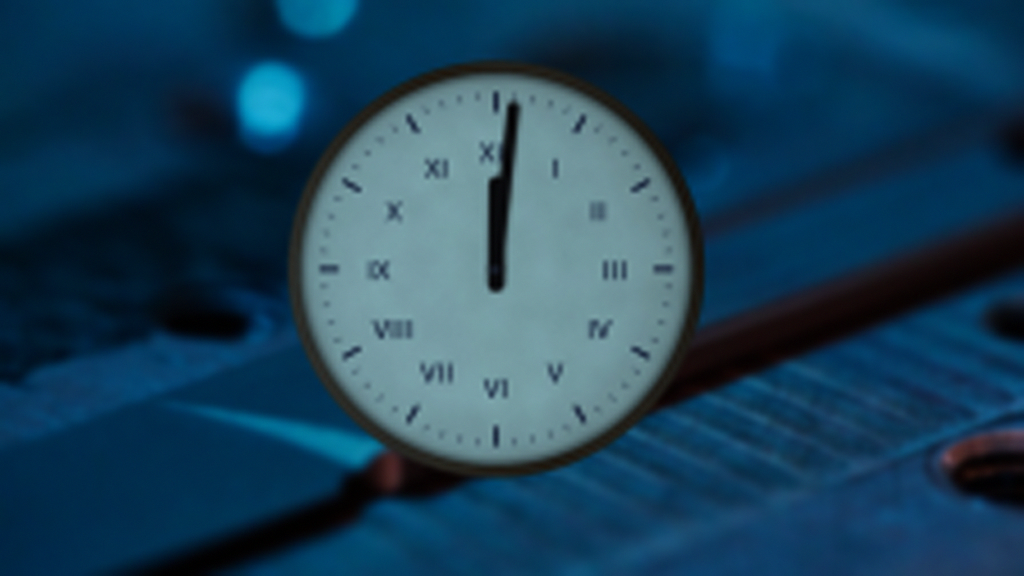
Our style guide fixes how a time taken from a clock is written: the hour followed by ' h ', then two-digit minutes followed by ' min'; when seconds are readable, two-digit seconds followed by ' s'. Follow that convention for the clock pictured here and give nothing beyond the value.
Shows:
12 h 01 min
